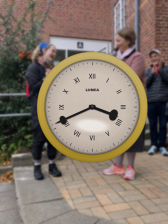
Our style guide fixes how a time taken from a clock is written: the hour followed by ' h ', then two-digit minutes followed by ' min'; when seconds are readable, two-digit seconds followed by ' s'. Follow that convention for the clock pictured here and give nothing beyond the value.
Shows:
3 h 41 min
